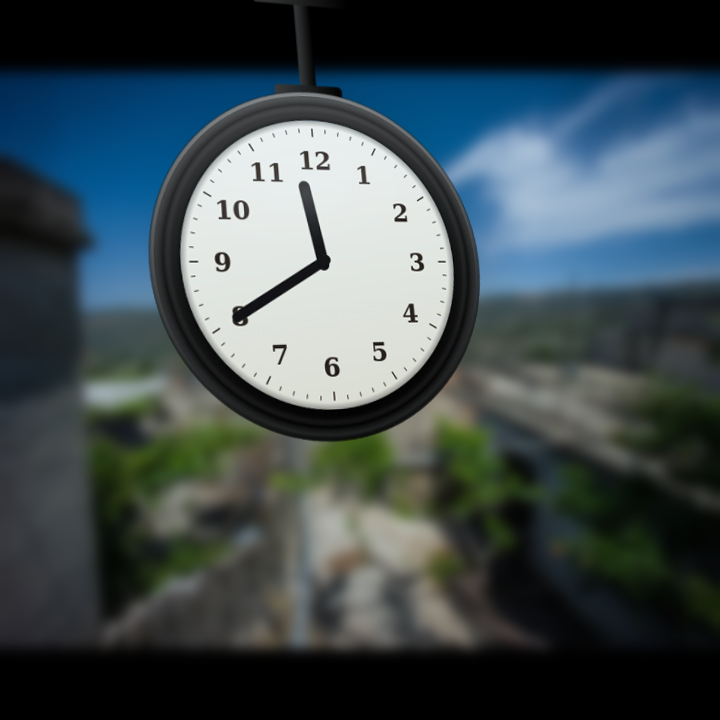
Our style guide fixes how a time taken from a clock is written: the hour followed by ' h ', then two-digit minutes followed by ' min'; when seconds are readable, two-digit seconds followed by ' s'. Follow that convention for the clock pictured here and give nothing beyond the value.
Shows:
11 h 40 min
